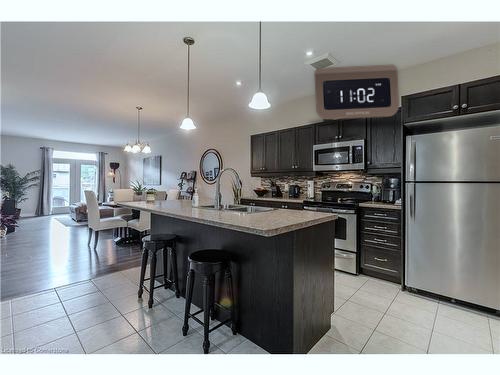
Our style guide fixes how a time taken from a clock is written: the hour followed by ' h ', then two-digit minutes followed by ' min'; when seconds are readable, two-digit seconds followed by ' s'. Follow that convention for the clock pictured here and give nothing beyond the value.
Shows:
11 h 02 min
